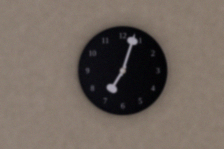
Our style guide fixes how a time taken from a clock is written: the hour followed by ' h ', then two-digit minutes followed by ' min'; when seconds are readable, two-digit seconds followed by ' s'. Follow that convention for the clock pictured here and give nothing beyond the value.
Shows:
7 h 03 min
